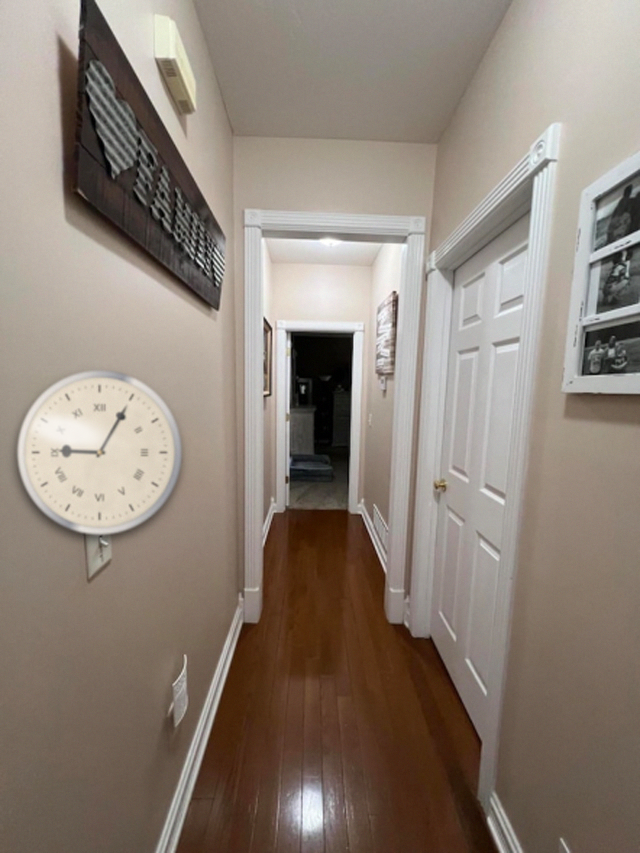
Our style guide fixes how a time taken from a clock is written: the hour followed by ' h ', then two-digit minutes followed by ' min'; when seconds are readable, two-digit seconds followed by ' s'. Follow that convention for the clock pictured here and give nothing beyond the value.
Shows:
9 h 05 min
